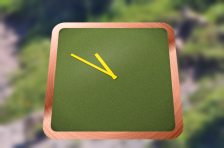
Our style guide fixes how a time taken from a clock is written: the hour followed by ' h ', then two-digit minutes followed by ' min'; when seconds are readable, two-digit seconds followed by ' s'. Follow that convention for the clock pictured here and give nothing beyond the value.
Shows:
10 h 50 min
